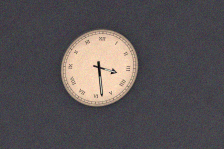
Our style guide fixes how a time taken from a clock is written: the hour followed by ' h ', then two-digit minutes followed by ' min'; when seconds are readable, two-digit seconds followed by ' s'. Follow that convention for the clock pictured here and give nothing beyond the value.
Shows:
3 h 28 min
